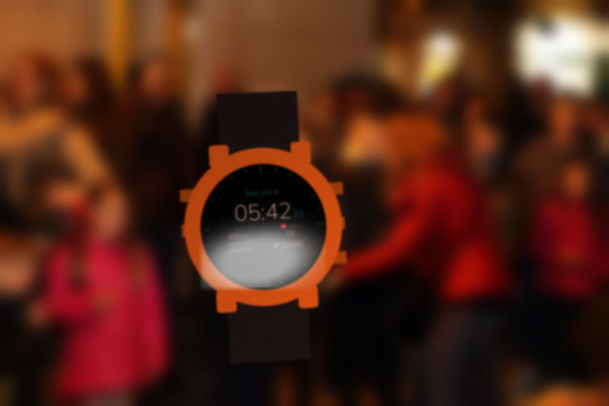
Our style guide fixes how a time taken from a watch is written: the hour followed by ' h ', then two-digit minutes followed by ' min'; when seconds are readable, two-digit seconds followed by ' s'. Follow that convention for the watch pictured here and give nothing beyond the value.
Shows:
5 h 42 min
